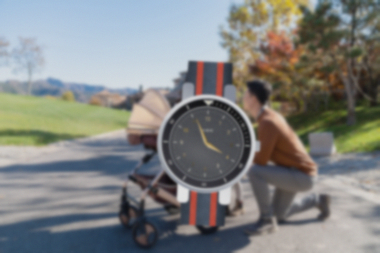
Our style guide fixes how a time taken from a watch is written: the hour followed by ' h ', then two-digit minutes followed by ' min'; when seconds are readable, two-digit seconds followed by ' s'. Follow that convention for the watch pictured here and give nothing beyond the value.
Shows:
3 h 56 min
